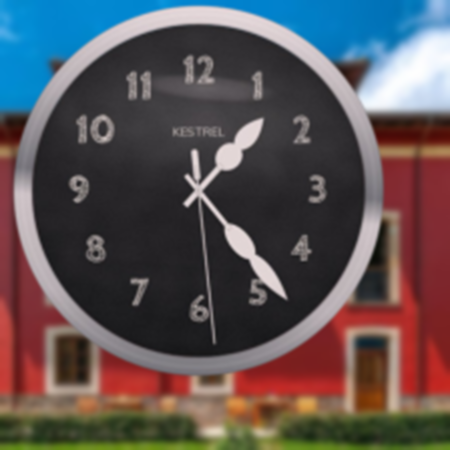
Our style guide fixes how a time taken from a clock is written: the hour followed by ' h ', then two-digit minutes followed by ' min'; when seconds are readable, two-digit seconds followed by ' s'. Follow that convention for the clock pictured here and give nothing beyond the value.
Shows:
1 h 23 min 29 s
